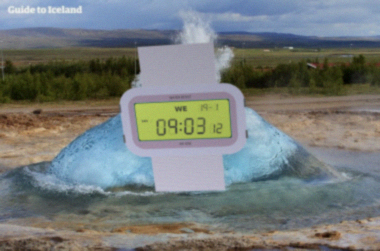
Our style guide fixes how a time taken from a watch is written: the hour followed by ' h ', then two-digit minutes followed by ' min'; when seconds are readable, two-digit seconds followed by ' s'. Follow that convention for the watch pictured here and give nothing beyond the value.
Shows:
9 h 03 min 12 s
